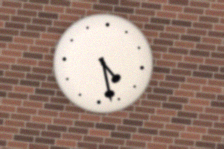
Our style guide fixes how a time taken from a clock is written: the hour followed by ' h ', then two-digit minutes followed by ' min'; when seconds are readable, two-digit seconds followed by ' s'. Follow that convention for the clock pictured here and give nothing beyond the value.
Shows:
4 h 27 min
